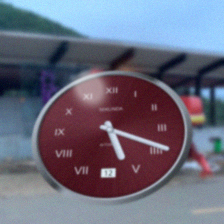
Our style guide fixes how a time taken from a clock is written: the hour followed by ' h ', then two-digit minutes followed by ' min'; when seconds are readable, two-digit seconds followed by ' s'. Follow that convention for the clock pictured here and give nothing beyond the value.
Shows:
5 h 19 min
